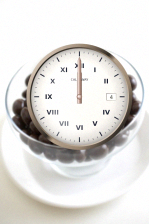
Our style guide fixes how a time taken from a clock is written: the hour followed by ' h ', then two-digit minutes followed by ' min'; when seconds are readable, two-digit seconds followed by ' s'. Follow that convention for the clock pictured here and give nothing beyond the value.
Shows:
12 h 00 min
